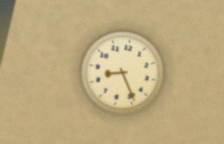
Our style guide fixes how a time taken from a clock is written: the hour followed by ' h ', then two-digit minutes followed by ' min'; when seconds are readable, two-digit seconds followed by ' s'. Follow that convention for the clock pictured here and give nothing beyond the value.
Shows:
8 h 24 min
